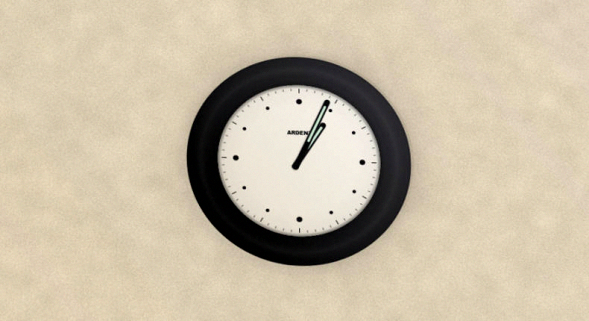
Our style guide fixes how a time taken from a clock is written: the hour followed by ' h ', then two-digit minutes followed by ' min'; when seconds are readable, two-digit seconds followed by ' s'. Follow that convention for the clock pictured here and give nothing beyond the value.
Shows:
1 h 04 min
